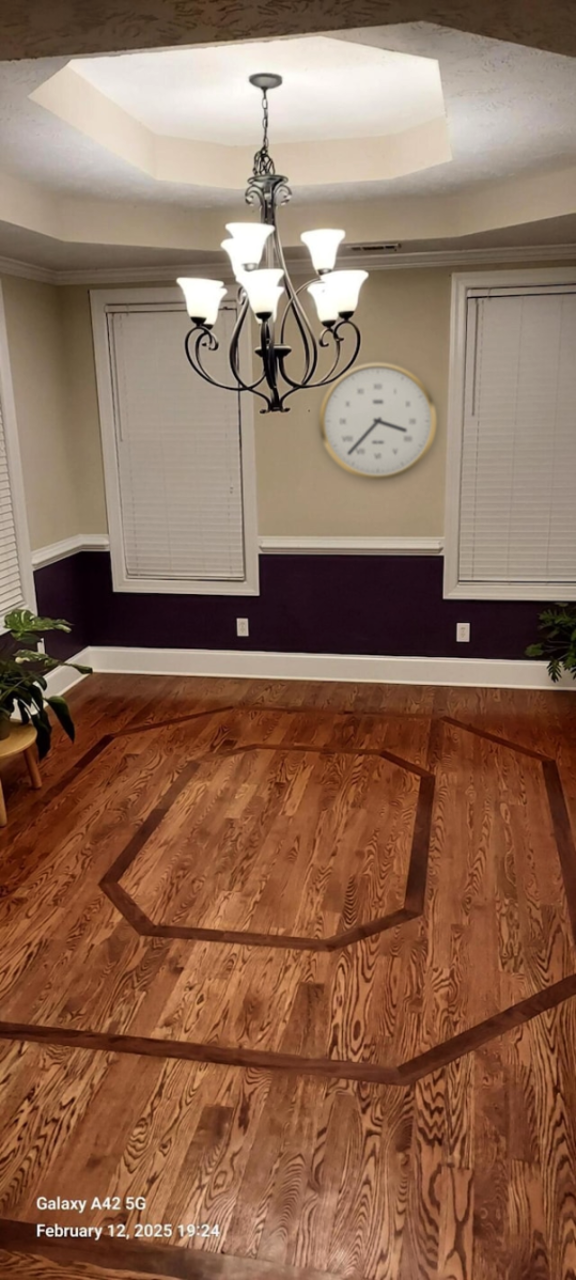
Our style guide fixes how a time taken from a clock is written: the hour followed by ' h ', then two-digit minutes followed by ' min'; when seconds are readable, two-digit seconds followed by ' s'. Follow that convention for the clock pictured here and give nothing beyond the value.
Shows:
3 h 37 min
